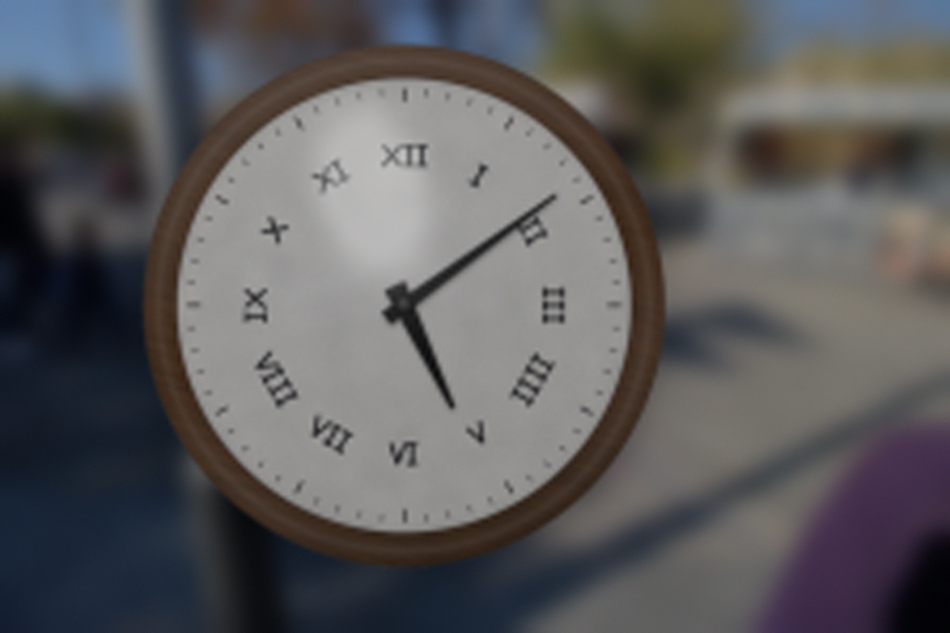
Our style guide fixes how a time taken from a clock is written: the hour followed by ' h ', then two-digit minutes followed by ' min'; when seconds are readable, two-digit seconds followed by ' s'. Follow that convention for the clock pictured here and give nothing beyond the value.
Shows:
5 h 09 min
